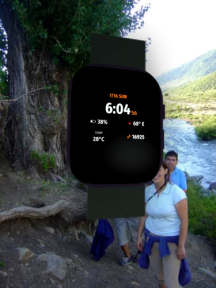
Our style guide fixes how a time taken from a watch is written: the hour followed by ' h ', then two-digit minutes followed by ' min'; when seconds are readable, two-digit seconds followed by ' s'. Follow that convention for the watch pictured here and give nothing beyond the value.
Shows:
6 h 04 min
